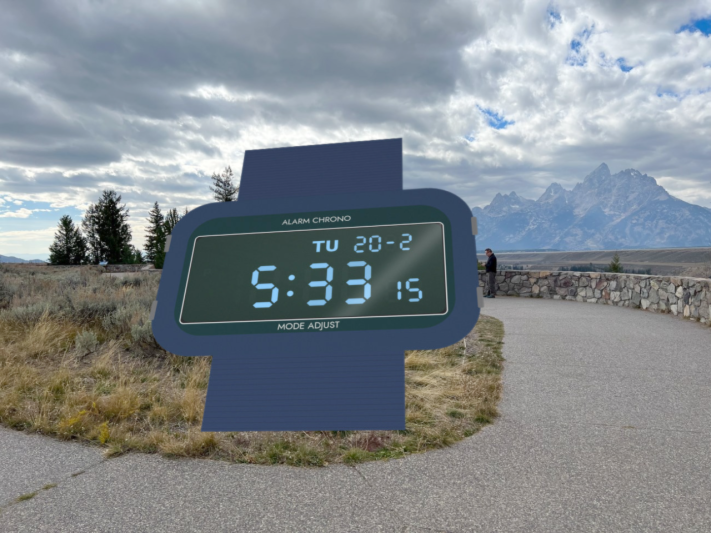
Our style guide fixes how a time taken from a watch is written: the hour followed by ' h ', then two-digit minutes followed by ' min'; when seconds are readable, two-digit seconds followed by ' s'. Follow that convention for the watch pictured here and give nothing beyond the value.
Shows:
5 h 33 min 15 s
